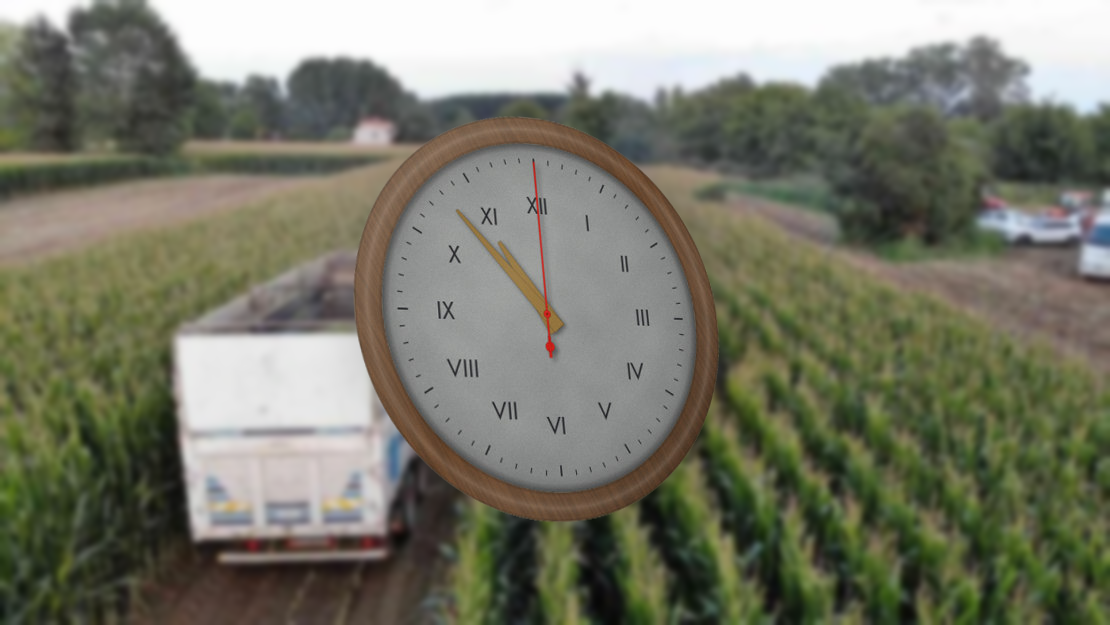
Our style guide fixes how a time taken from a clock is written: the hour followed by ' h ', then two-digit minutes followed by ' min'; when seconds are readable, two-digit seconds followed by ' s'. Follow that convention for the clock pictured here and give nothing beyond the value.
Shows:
10 h 53 min 00 s
